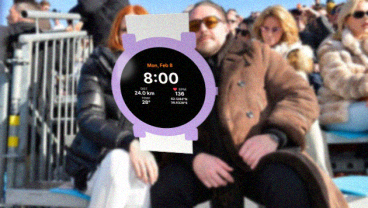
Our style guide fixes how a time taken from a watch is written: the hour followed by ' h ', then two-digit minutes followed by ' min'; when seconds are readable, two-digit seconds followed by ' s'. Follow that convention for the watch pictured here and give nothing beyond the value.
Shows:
8 h 00 min
